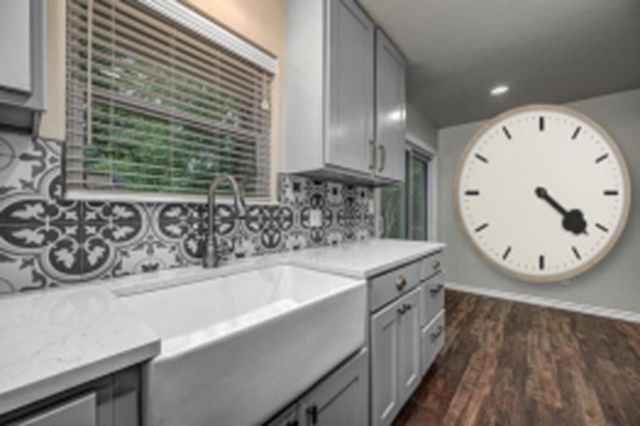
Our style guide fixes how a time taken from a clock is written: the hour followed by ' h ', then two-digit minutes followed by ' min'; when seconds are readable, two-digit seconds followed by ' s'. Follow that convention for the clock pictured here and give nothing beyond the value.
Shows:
4 h 22 min
